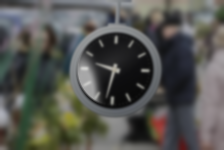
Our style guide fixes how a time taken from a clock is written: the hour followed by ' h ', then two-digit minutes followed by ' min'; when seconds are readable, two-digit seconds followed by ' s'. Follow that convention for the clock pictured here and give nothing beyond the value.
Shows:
9 h 32 min
